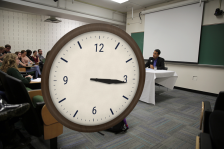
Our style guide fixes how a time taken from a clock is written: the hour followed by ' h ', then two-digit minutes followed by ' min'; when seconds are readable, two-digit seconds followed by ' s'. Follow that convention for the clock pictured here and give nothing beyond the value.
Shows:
3 h 16 min
